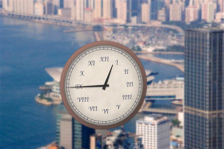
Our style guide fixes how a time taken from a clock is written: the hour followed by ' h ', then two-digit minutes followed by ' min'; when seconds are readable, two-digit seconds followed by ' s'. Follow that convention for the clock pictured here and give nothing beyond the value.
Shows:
12 h 45 min
